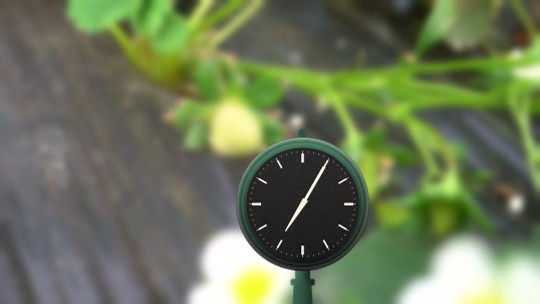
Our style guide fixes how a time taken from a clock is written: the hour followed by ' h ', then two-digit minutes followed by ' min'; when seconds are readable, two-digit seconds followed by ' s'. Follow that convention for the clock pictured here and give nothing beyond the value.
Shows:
7 h 05 min
